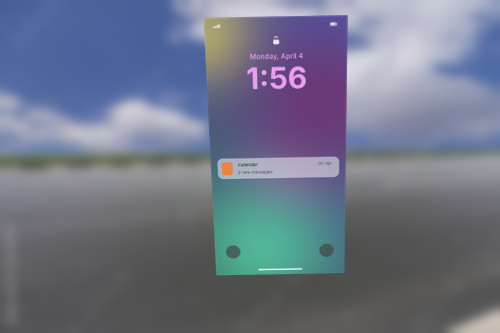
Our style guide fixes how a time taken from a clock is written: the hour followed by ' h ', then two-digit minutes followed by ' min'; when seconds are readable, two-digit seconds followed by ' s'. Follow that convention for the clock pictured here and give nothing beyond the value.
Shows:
1 h 56 min
